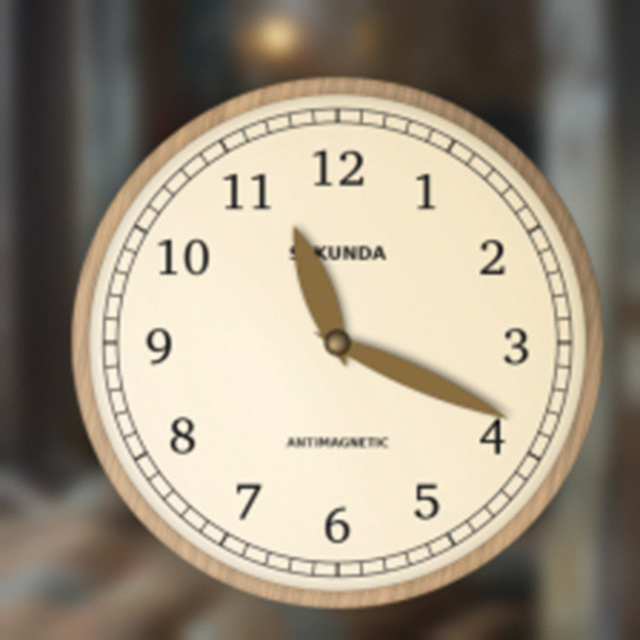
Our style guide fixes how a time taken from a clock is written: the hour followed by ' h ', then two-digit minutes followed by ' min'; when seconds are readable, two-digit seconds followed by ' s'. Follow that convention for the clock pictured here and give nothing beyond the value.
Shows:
11 h 19 min
